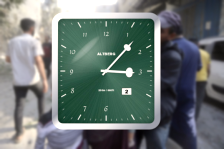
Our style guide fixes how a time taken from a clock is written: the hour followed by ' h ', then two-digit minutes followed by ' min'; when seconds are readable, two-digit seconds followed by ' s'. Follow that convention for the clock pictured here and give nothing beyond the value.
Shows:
3 h 07 min
